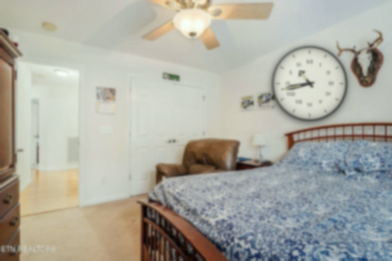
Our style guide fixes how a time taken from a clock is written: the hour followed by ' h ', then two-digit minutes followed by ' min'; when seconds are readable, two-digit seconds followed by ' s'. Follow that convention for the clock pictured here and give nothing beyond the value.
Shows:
10 h 43 min
